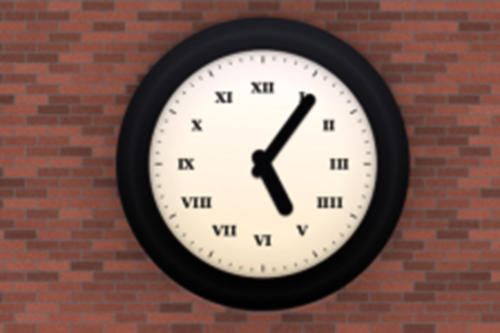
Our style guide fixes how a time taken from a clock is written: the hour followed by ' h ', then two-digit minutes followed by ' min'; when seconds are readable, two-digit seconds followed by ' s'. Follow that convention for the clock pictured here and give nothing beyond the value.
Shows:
5 h 06 min
